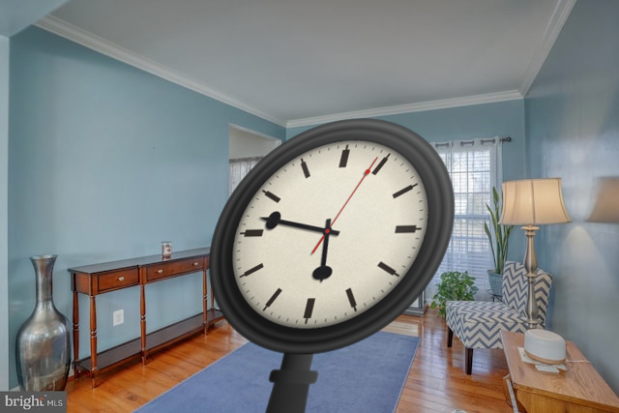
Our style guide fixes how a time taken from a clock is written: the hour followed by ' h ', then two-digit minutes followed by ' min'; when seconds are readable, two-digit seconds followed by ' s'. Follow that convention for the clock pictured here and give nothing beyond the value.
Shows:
5 h 47 min 04 s
